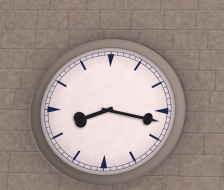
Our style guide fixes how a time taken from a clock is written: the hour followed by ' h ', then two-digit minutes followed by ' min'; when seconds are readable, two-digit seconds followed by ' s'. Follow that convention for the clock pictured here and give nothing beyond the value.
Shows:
8 h 17 min
